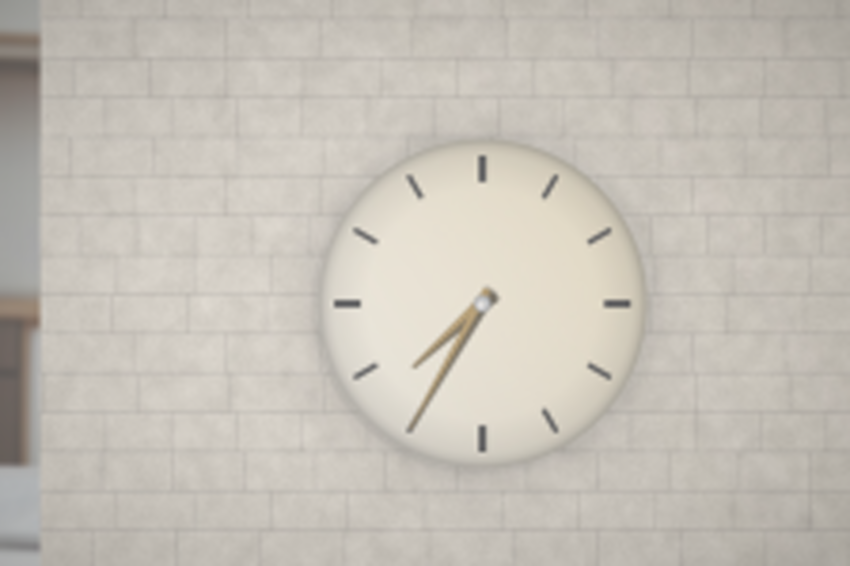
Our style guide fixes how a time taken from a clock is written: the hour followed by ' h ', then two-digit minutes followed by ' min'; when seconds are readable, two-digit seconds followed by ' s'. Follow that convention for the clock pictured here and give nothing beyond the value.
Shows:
7 h 35 min
